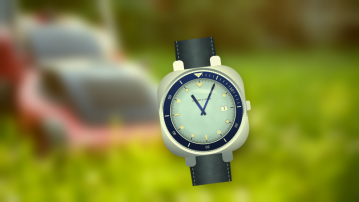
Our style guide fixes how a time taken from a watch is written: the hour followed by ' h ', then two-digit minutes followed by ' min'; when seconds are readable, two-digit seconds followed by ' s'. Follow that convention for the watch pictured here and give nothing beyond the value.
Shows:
11 h 05 min
